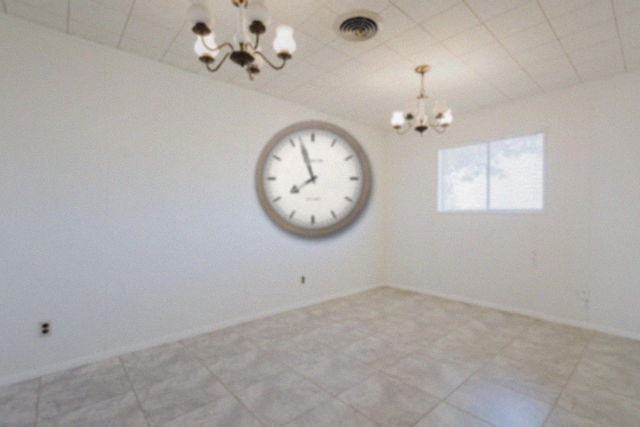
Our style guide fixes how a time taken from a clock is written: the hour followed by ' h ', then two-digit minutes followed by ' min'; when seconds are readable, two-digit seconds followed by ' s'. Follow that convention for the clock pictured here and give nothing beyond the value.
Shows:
7 h 57 min
